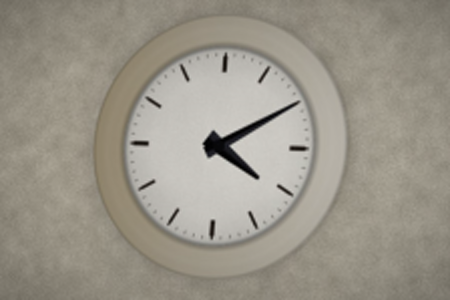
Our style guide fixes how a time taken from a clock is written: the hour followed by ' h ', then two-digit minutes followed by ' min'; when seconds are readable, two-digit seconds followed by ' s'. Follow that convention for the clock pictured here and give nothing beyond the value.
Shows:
4 h 10 min
